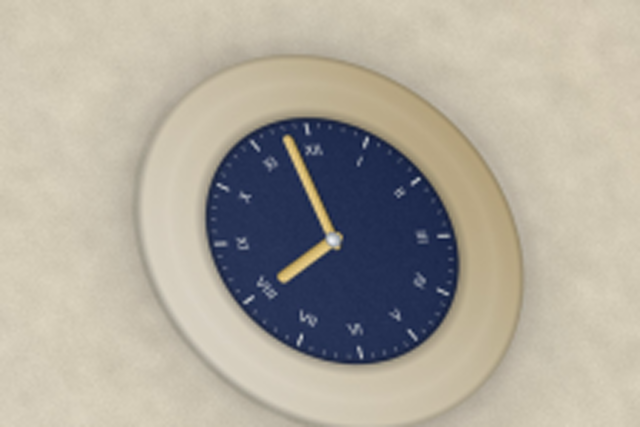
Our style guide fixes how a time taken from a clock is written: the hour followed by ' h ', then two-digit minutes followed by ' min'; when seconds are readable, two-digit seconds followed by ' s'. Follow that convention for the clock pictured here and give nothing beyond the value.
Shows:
7 h 58 min
